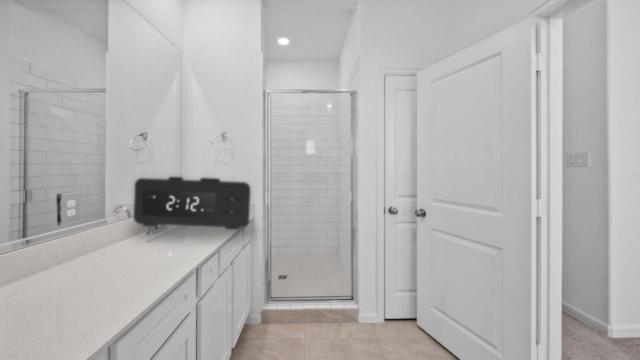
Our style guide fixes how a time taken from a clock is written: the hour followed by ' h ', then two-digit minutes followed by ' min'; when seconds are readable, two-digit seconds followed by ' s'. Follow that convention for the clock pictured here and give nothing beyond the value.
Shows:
2 h 12 min
